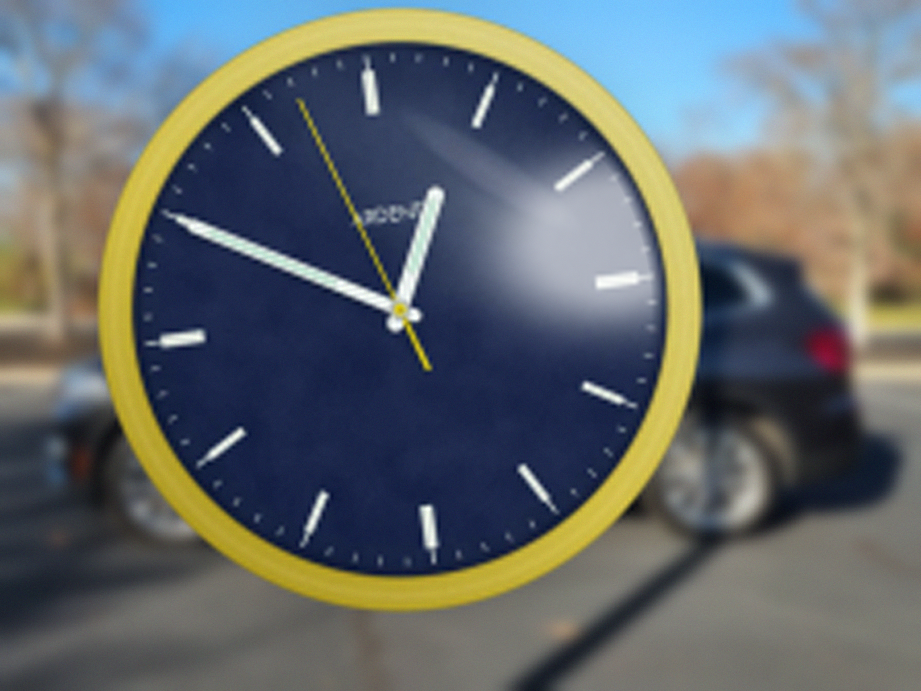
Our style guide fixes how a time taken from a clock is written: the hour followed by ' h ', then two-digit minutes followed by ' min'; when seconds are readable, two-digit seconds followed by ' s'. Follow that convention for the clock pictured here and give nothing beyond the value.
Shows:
12 h 49 min 57 s
